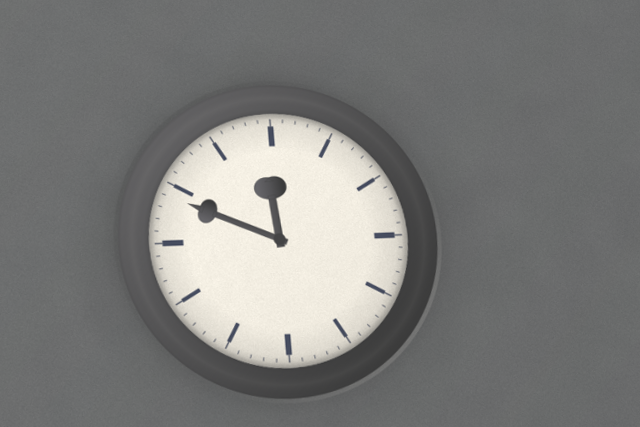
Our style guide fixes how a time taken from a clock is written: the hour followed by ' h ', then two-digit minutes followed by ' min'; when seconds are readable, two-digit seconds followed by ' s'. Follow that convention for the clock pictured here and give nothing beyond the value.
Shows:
11 h 49 min
